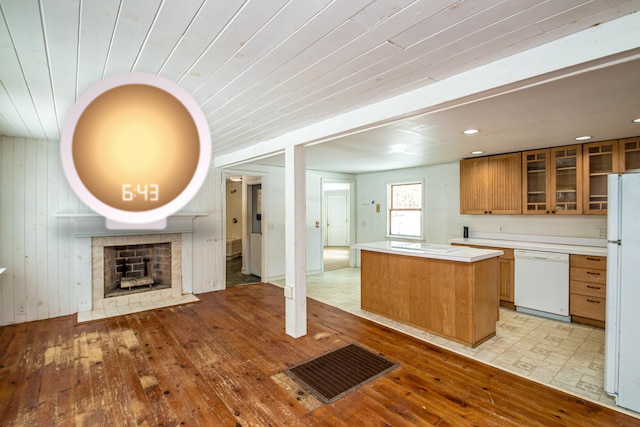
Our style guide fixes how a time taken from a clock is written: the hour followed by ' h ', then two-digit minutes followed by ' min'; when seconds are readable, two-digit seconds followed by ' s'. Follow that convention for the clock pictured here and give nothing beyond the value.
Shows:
6 h 43 min
